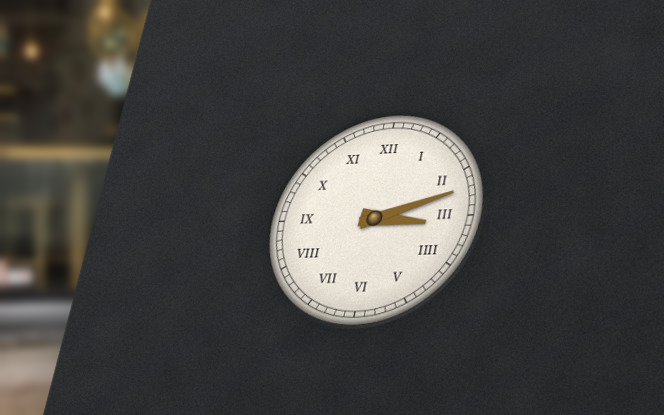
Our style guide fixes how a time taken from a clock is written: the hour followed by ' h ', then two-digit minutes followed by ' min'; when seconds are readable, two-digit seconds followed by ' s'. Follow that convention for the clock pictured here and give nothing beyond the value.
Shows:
3 h 12 min
